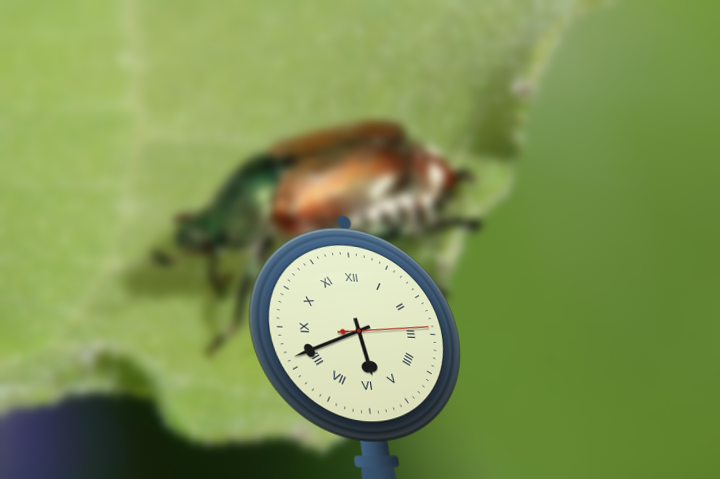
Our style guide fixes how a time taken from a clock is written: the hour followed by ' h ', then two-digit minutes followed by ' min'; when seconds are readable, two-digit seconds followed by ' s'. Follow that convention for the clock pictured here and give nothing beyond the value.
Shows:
5 h 41 min 14 s
